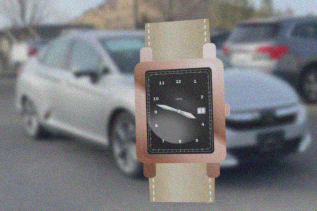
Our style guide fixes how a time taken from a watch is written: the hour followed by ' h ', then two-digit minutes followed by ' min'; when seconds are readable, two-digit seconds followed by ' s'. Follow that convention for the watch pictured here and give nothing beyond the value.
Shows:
3 h 48 min
